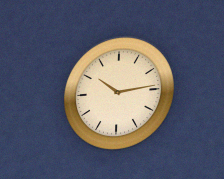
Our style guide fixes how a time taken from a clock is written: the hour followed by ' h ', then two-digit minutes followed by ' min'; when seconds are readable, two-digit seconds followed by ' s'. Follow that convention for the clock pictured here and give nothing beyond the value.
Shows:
10 h 14 min
